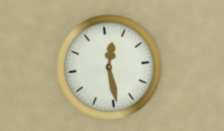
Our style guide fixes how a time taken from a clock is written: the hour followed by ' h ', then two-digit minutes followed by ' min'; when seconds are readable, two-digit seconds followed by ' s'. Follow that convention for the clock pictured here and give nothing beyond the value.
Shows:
12 h 29 min
